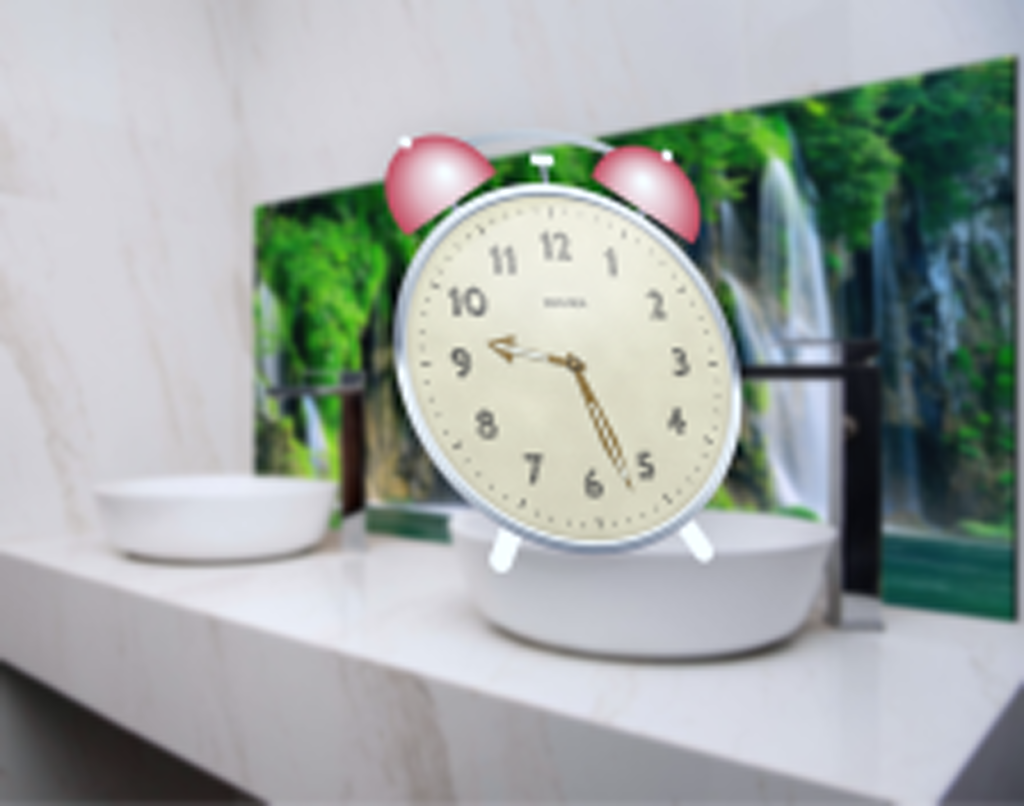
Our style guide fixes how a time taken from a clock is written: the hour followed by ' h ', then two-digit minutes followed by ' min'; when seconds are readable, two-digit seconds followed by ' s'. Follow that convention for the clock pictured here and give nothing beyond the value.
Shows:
9 h 27 min
